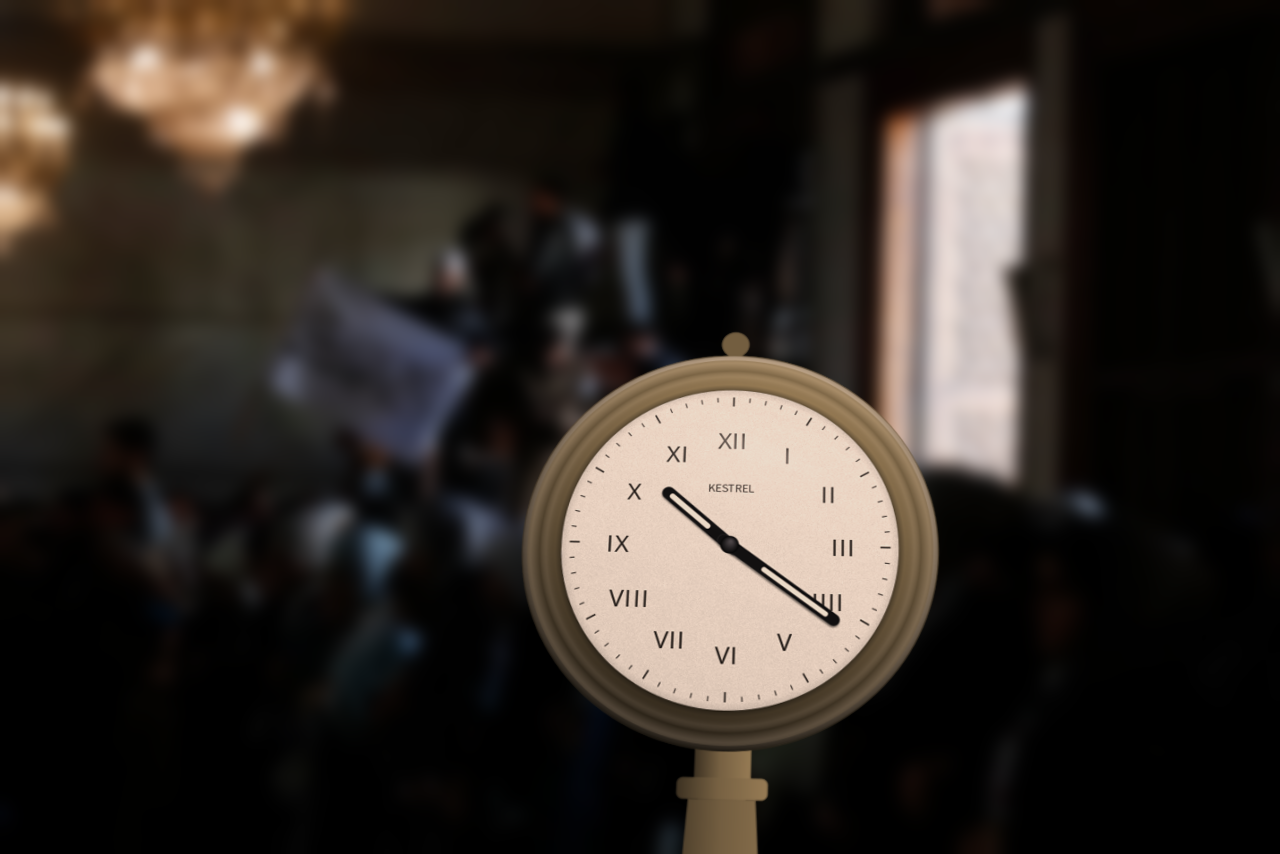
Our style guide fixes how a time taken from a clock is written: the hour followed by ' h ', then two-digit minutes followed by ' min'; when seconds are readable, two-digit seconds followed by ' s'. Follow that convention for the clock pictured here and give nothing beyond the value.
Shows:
10 h 21 min
